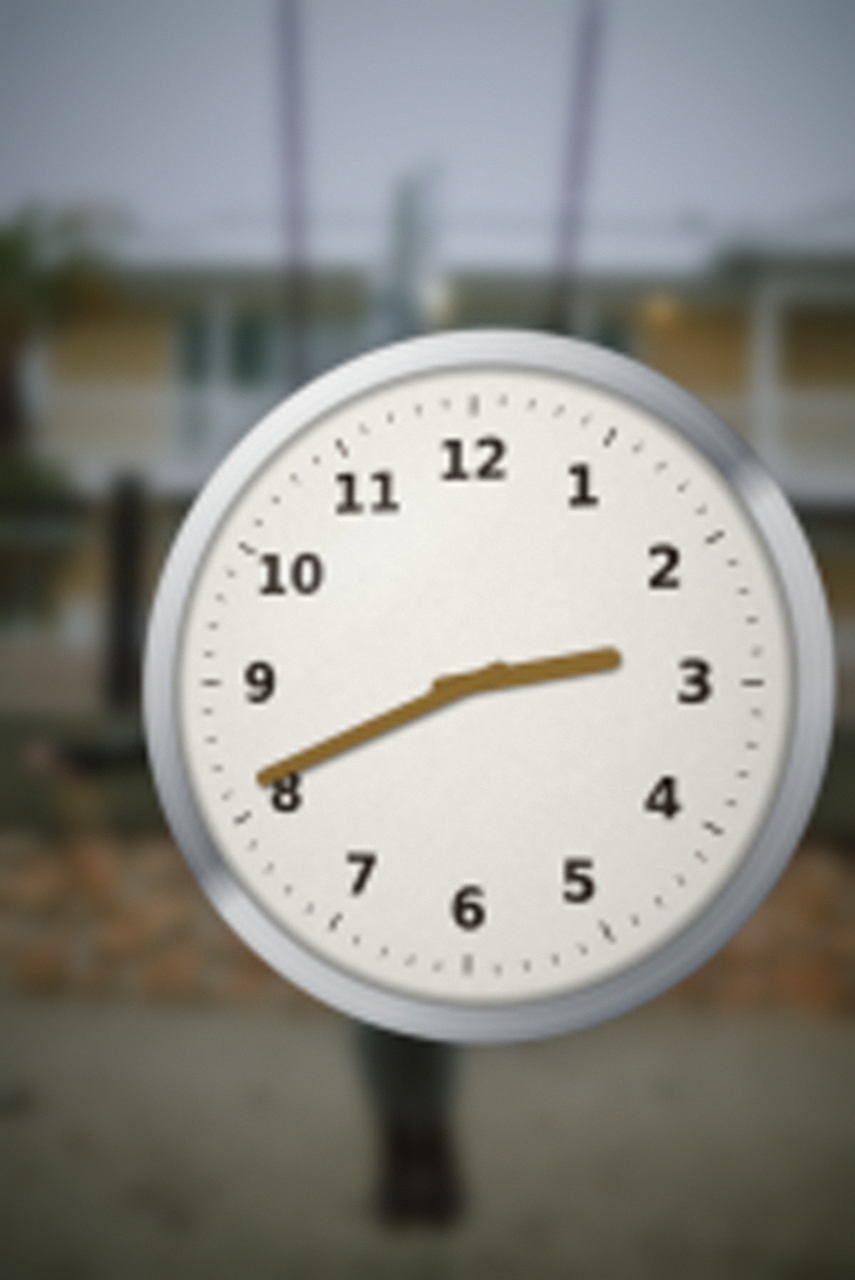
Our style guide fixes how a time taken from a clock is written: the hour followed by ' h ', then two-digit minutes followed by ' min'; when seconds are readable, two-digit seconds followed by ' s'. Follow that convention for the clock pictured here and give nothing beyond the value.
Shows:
2 h 41 min
